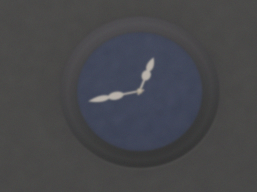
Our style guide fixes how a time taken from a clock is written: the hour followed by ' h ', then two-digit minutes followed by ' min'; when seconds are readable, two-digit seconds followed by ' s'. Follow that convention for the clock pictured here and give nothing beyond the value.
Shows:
12 h 43 min
